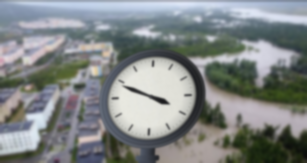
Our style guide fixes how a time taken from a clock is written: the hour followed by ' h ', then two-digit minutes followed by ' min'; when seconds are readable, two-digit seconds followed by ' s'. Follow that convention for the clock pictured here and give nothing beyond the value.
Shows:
3 h 49 min
